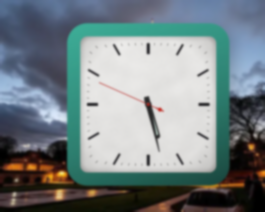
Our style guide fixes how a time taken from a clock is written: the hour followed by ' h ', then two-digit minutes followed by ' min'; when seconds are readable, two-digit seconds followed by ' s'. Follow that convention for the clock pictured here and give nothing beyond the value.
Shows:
5 h 27 min 49 s
